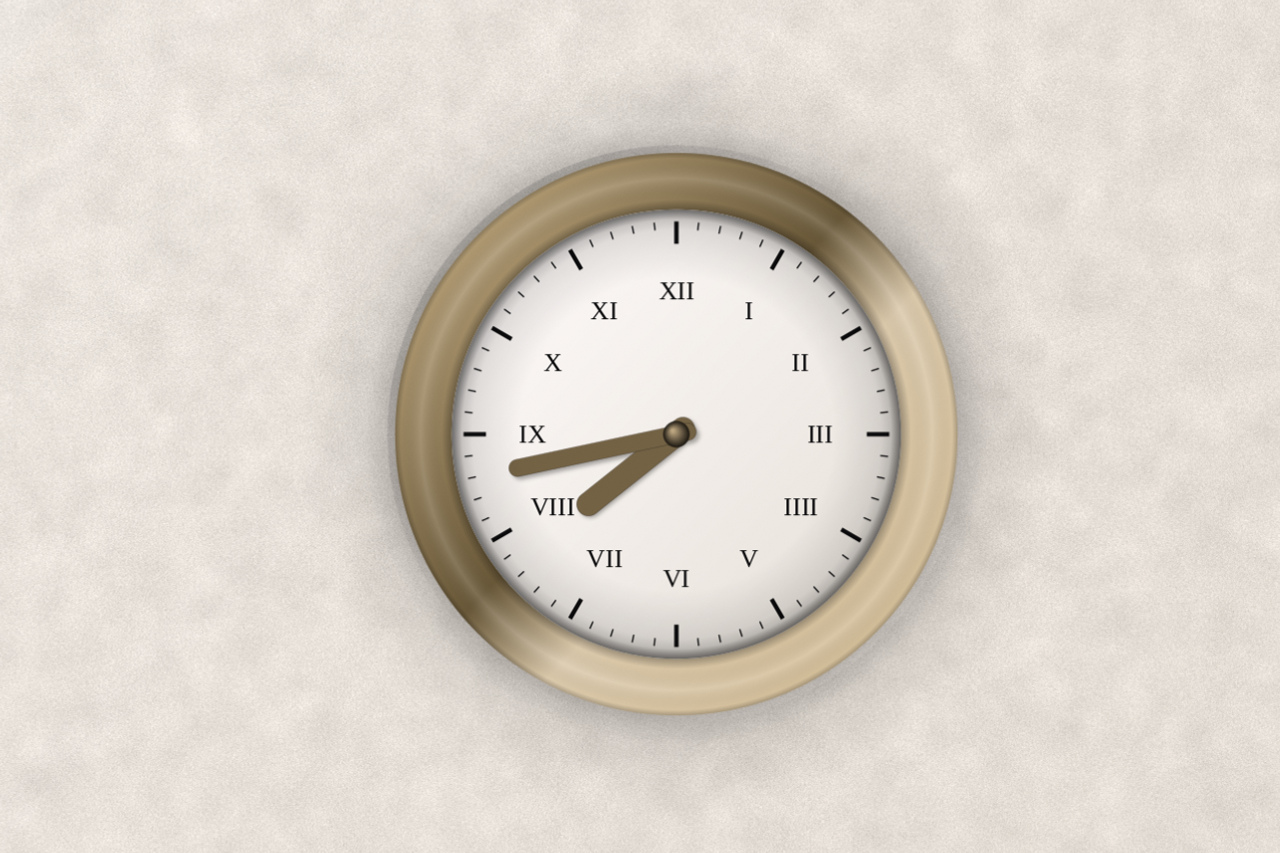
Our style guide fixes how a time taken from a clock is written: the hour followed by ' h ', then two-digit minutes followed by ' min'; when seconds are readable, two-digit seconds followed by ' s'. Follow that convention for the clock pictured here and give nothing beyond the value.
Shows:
7 h 43 min
